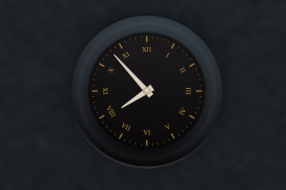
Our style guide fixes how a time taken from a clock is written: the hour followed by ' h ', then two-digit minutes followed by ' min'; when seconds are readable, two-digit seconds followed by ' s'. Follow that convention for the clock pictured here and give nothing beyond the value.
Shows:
7 h 53 min
